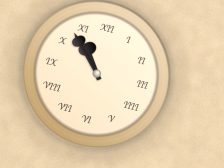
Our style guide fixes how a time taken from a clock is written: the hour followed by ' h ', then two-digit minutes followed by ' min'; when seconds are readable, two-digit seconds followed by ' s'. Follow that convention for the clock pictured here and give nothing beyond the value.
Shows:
10 h 53 min
